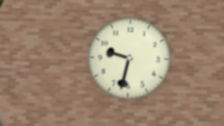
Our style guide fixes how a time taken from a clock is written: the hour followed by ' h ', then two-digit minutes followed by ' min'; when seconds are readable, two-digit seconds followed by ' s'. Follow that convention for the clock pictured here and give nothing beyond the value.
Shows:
9 h 32 min
